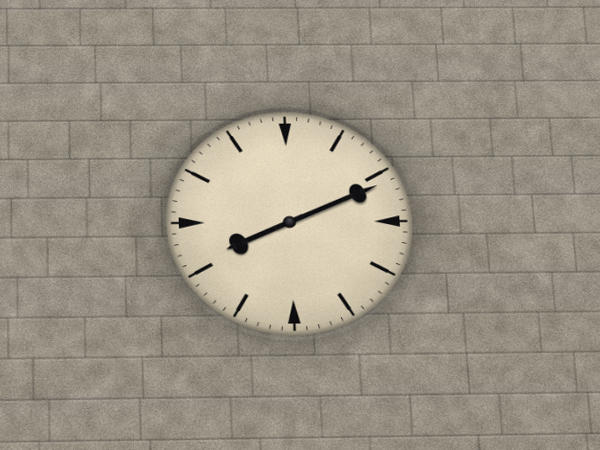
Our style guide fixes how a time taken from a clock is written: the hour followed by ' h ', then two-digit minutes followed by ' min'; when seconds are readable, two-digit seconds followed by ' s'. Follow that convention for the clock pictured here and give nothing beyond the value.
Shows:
8 h 11 min
